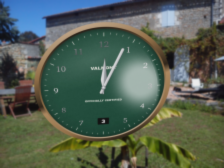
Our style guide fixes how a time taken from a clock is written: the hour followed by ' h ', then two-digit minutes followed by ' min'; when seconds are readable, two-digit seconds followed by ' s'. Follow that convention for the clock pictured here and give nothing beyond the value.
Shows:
12 h 04 min
